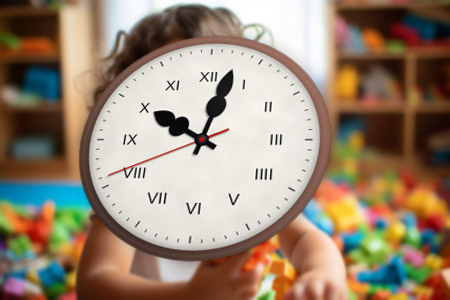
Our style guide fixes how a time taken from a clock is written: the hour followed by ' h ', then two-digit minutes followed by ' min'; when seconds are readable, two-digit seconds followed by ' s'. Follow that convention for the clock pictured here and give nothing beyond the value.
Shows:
10 h 02 min 41 s
